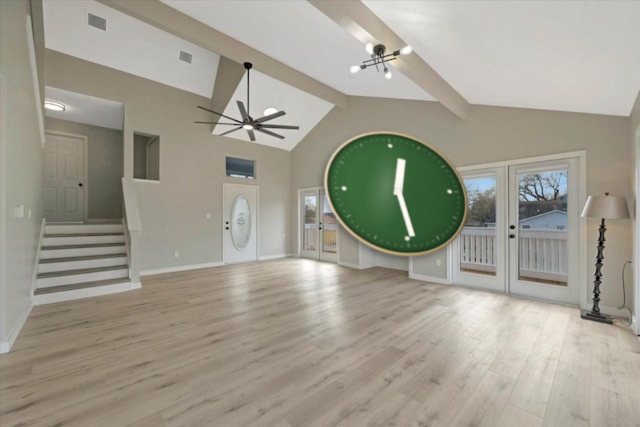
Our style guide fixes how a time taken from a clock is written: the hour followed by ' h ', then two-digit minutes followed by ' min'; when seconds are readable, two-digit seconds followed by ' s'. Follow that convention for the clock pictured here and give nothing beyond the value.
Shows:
12 h 29 min
